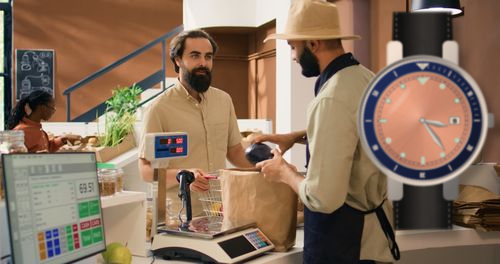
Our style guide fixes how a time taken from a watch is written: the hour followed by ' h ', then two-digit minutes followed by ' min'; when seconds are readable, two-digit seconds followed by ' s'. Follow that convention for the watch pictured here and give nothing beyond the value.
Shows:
3 h 24 min
